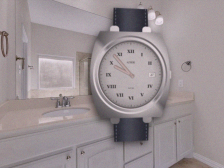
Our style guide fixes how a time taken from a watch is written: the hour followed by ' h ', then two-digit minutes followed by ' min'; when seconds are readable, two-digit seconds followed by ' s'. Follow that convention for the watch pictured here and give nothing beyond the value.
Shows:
9 h 53 min
